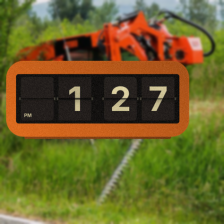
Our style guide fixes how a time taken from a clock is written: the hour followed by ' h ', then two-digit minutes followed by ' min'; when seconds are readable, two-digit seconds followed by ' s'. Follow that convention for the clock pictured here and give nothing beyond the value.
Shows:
1 h 27 min
